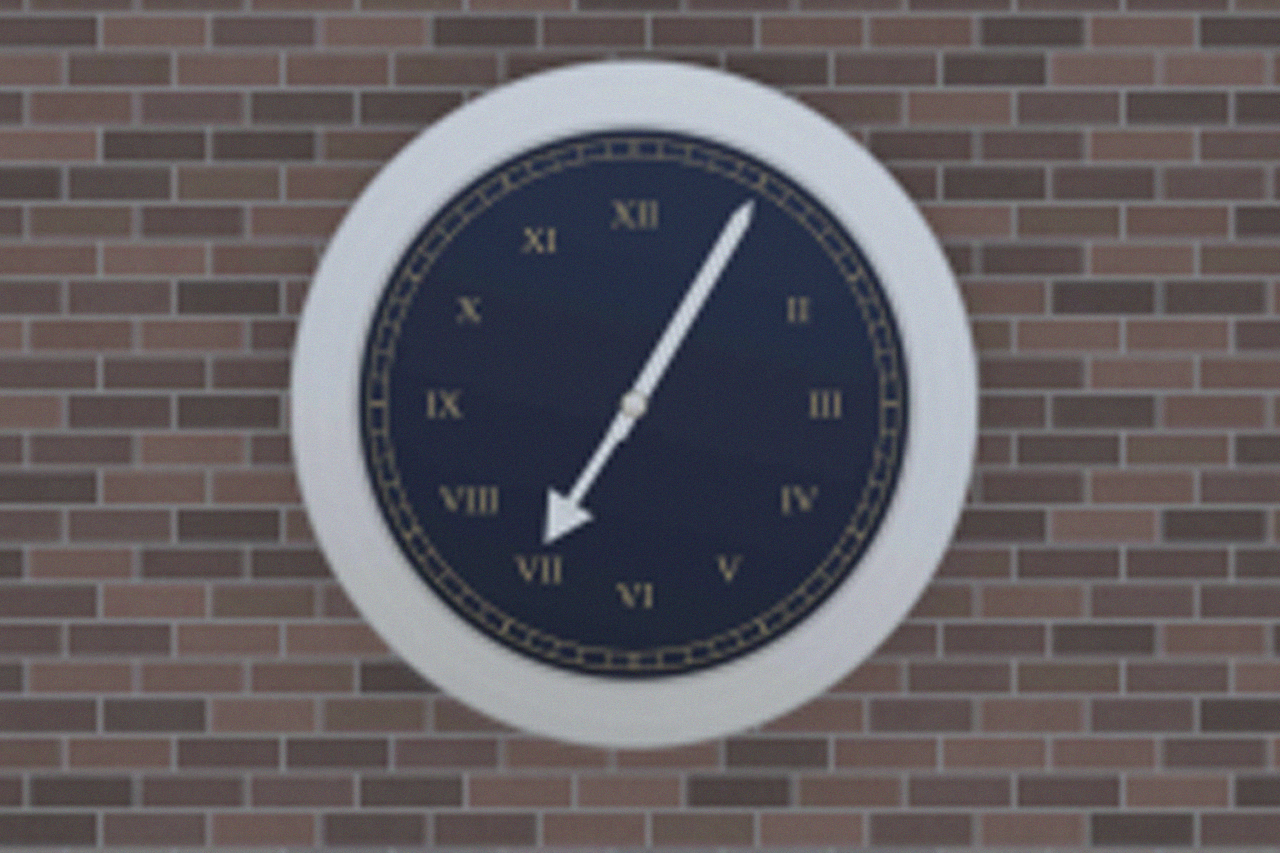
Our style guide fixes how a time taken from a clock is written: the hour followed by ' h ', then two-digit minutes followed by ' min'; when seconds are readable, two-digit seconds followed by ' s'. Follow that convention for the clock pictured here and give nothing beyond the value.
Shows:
7 h 05 min
